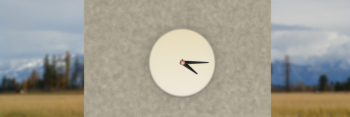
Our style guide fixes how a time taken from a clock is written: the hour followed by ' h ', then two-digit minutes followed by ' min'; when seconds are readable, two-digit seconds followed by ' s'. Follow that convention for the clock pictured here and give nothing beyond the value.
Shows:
4 h 15 min
